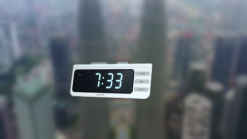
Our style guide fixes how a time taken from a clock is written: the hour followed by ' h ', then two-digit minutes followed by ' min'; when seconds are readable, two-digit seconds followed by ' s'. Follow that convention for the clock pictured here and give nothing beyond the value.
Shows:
7 h 33 min
